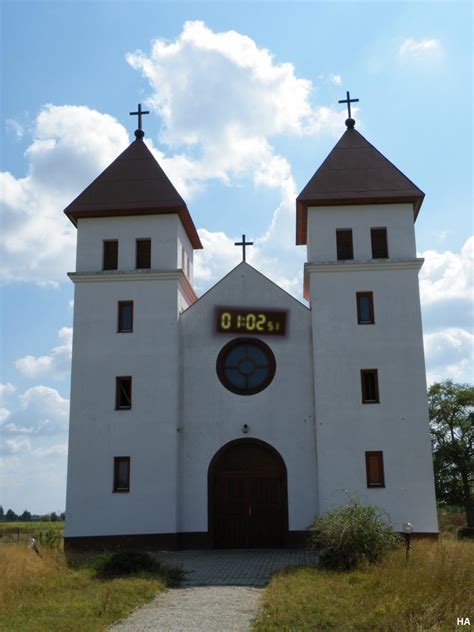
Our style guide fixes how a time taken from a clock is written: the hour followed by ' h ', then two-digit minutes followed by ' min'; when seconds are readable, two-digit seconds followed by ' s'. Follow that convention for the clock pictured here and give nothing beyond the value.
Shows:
1 h 02 min
